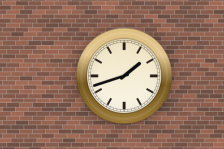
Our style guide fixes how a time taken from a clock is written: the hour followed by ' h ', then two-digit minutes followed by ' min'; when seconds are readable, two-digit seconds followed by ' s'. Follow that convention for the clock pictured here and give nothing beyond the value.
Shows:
1 h 42 min
